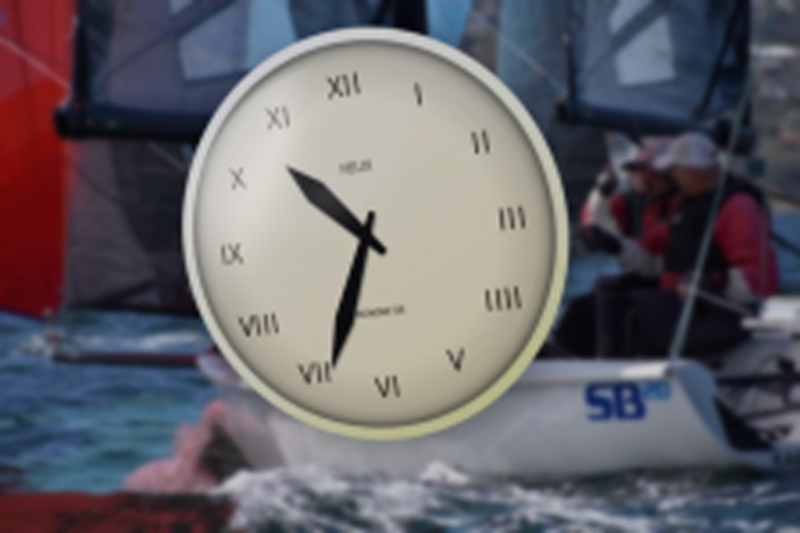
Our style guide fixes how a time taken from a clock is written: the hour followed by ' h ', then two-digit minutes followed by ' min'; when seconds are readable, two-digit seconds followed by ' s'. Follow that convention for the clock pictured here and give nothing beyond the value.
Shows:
10 h 34 min
